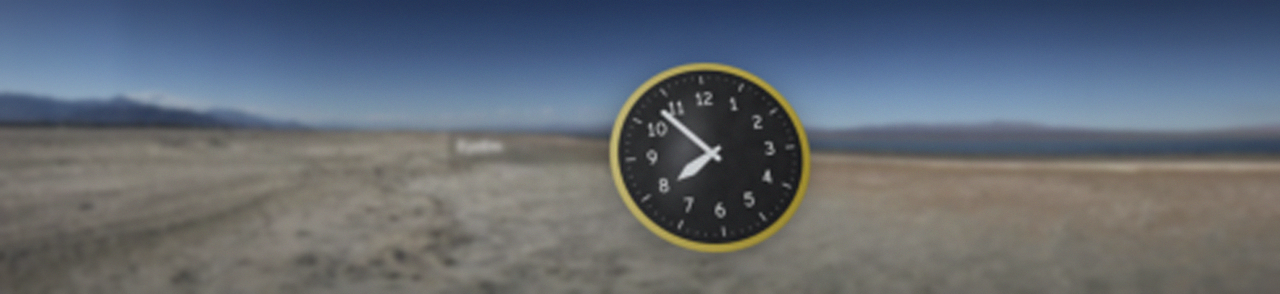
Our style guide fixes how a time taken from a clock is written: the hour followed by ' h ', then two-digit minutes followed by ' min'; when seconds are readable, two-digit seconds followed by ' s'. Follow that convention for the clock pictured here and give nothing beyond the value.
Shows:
7 h 53 min
